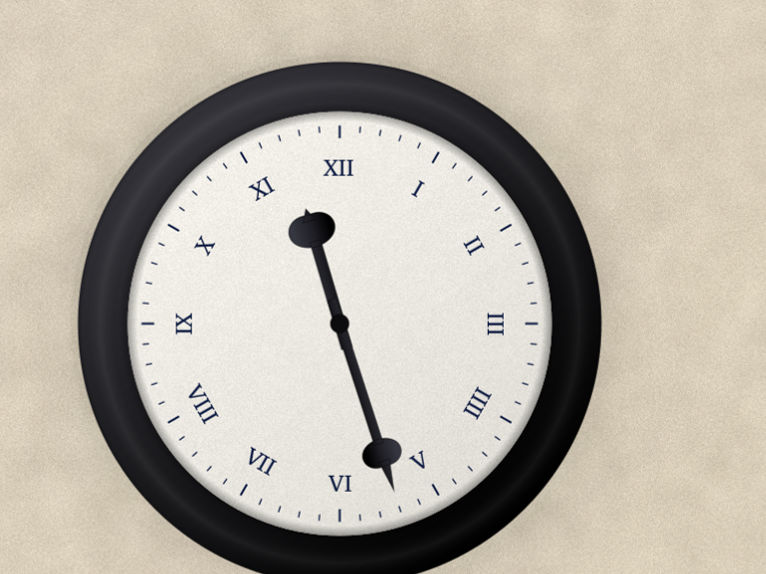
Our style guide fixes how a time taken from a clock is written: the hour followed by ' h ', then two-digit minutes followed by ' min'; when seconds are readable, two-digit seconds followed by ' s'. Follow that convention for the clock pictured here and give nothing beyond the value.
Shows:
11 h 27 min
